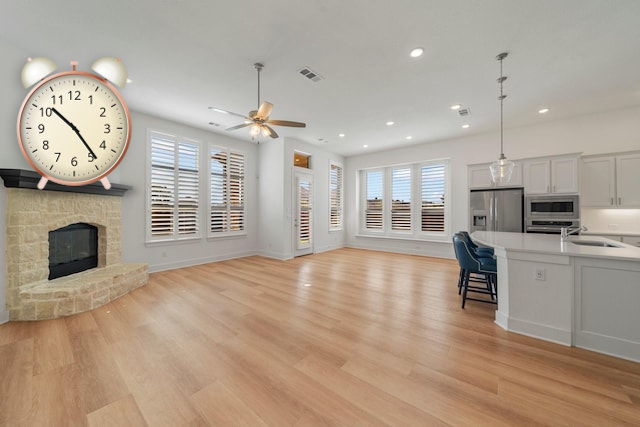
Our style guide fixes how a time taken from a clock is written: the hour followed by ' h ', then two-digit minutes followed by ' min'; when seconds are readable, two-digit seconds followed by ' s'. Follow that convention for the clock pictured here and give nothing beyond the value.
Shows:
10 h 24 min
